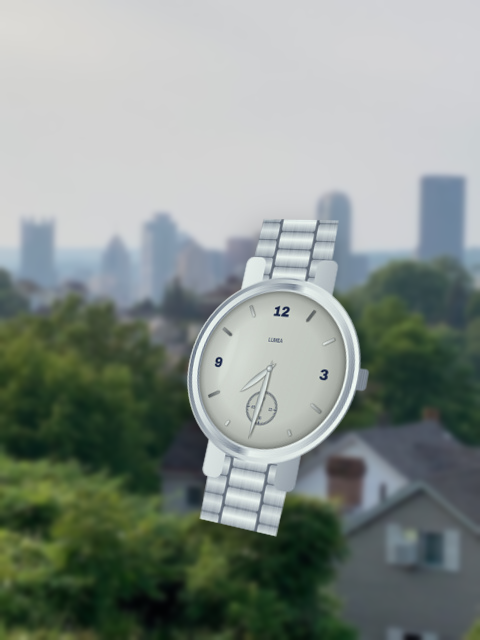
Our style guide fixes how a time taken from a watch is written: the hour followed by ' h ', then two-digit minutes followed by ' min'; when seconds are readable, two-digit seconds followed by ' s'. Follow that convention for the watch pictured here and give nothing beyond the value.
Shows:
7 h 31 min
